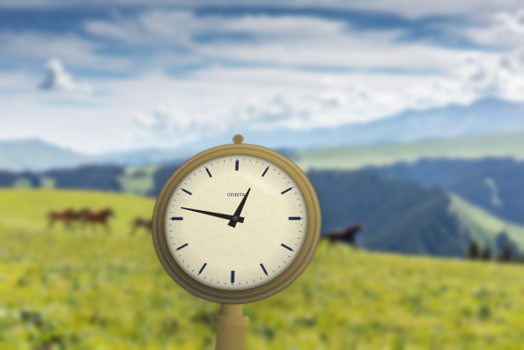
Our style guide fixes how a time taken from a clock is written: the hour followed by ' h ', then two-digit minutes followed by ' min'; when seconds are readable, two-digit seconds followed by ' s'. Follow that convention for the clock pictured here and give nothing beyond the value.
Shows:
12 h 47 min
